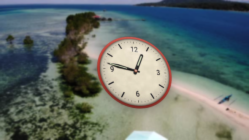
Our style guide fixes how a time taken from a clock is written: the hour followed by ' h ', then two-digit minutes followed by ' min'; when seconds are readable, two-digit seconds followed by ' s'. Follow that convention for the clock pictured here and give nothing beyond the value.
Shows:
12 h 47 min
